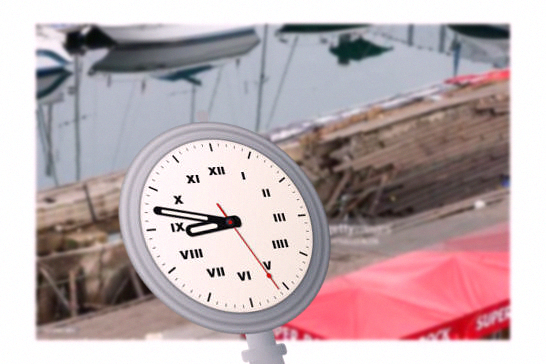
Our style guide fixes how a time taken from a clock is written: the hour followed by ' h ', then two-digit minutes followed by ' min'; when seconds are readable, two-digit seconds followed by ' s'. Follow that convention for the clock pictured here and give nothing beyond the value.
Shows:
8 h 47 min 26 s
